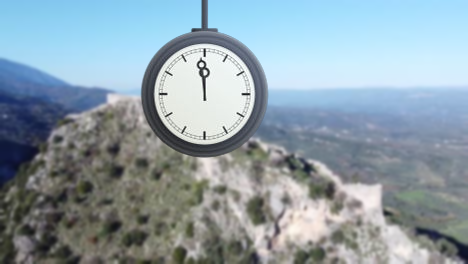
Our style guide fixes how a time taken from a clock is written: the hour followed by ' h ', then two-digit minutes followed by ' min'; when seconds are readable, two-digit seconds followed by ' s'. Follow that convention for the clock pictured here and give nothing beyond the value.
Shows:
11 h 59 min
